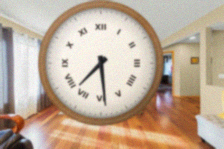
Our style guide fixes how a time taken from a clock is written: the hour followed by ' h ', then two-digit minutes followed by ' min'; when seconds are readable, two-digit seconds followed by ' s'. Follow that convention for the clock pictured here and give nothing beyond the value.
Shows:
7 h 29 min
